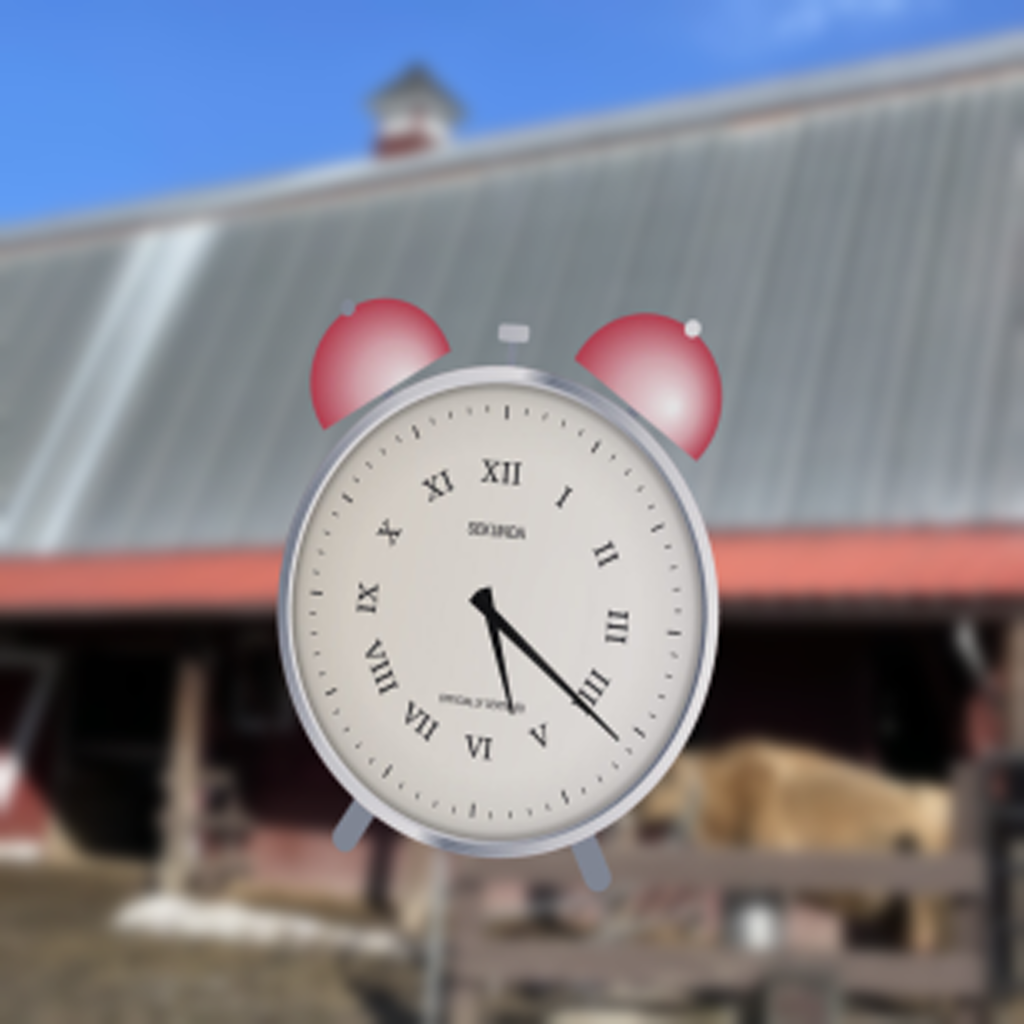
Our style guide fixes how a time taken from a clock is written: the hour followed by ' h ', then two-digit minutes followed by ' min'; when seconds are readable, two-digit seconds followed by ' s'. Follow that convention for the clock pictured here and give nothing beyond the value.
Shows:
5 h 21 min
